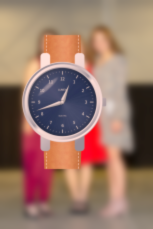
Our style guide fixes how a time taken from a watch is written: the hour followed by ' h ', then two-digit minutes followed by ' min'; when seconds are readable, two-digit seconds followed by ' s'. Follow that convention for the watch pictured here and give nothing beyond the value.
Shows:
12 h 42 min
